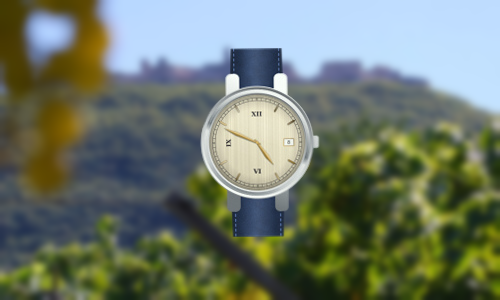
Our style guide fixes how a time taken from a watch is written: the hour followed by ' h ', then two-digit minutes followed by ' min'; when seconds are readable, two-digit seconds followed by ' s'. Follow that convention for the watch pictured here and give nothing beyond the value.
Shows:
4 h 49 min
